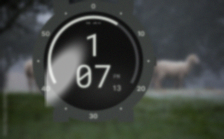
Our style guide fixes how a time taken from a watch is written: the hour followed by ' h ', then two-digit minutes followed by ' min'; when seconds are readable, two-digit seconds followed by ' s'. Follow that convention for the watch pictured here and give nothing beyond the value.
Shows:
1 h 07 min
